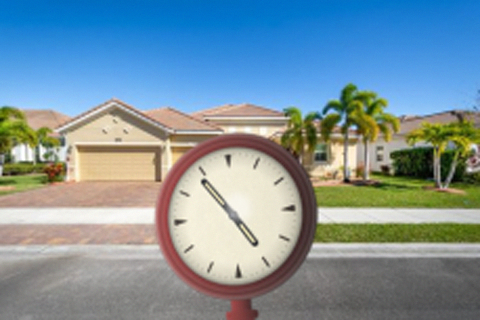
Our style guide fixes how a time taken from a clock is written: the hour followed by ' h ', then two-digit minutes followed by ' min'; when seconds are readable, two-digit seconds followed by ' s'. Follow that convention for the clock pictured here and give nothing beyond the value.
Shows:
4 h 54 min
